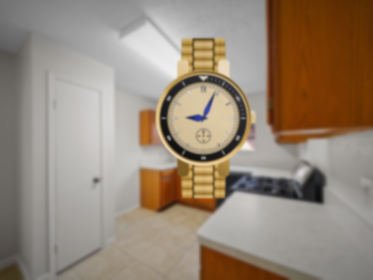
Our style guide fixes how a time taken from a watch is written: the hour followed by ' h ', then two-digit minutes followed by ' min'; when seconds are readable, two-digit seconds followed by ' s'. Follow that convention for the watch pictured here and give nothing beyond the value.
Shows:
9 h 04 min
